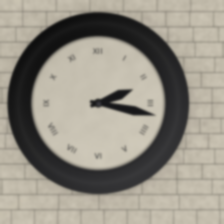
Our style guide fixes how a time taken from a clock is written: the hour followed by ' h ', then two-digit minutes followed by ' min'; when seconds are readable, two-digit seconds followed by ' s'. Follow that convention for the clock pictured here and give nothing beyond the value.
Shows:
2 h 17 min
